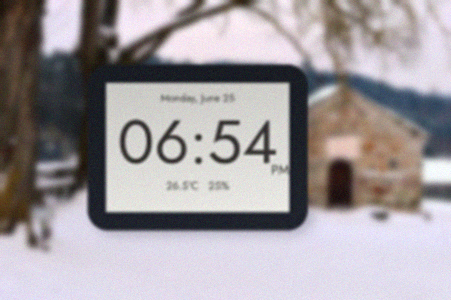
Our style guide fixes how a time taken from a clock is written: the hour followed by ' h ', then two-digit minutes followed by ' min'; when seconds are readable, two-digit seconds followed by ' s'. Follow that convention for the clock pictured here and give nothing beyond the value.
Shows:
6 h 54 min
